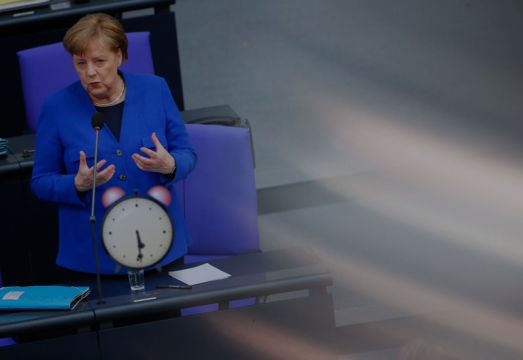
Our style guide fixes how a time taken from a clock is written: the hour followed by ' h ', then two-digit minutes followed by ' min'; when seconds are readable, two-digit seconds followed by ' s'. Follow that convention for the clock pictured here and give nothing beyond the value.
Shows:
5 h 29 min
